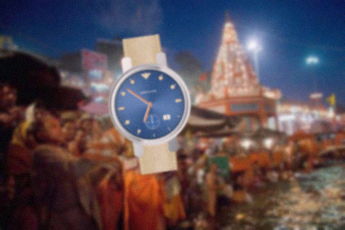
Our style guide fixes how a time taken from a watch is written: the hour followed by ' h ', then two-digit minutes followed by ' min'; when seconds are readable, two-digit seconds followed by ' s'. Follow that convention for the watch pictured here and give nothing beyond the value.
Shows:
6 h 52 min
